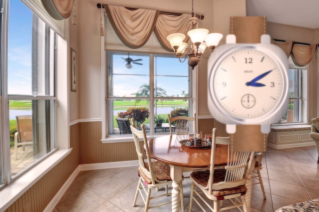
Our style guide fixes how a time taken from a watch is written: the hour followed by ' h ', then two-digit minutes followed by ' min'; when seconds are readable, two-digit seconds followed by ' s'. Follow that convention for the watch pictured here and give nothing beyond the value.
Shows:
3 h 10 min
